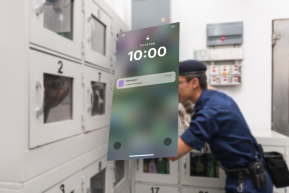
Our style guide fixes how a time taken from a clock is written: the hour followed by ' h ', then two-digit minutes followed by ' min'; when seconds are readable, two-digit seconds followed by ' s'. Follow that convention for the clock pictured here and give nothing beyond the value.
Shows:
10 h 00 min
